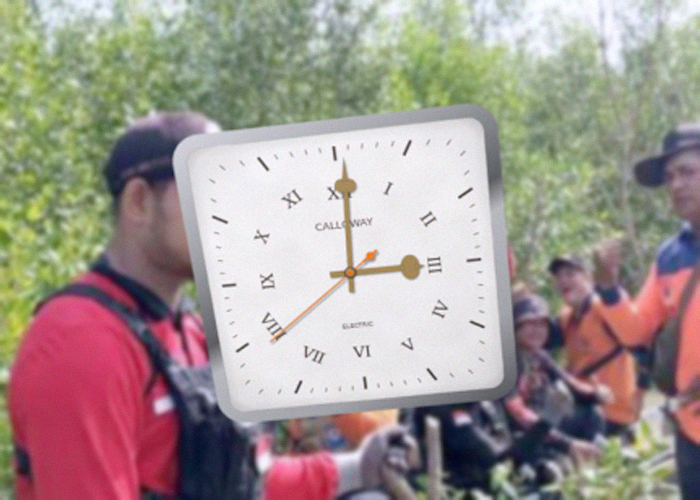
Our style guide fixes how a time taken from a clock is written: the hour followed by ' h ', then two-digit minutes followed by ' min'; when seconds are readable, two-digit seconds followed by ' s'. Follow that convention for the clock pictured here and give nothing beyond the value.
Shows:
3 h 00 min 39 s
